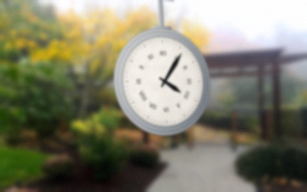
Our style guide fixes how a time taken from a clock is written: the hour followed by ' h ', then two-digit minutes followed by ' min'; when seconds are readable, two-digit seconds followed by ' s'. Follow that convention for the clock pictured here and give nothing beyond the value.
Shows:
4 h 06 min
